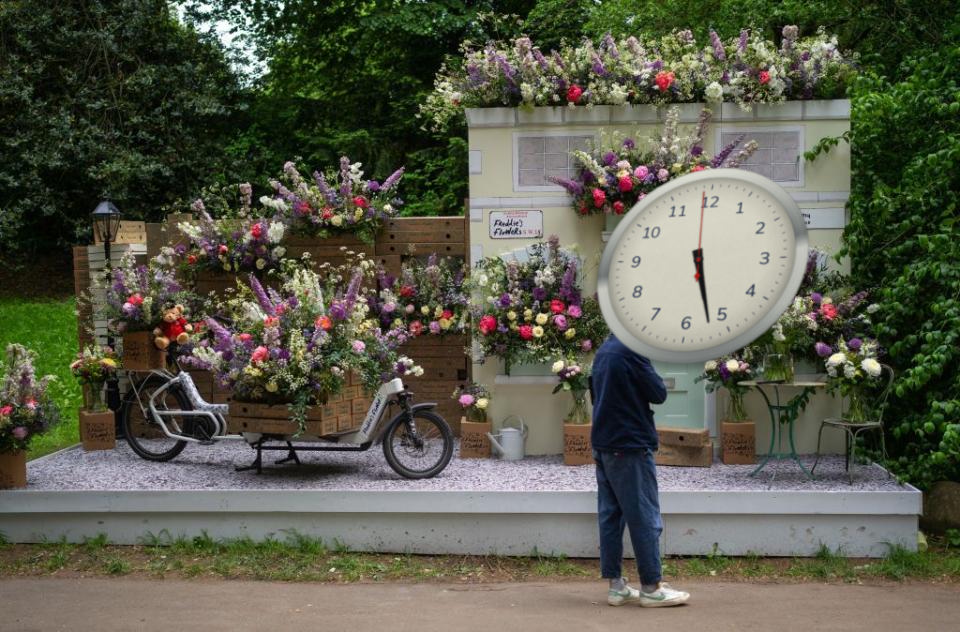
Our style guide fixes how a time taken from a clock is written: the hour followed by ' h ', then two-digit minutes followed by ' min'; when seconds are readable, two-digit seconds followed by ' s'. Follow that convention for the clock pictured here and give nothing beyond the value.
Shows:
5 h 26 min 59 s
